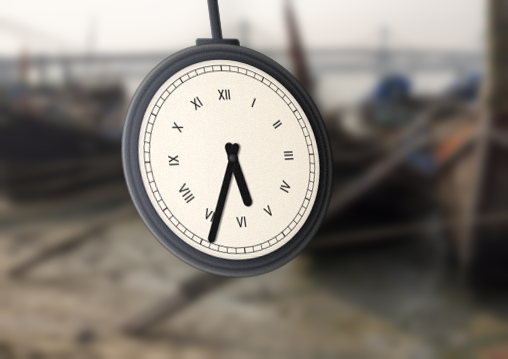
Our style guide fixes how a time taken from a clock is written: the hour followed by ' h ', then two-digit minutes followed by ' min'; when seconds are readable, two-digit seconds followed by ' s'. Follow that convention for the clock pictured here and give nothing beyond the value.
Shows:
5 h 34 min
